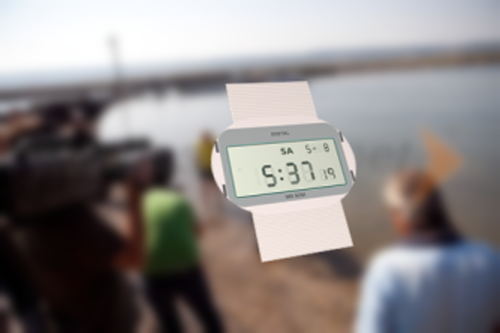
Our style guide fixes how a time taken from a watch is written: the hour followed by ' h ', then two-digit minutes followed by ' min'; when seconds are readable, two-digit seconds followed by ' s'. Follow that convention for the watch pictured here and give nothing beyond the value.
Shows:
5 h 37 min 19 s
